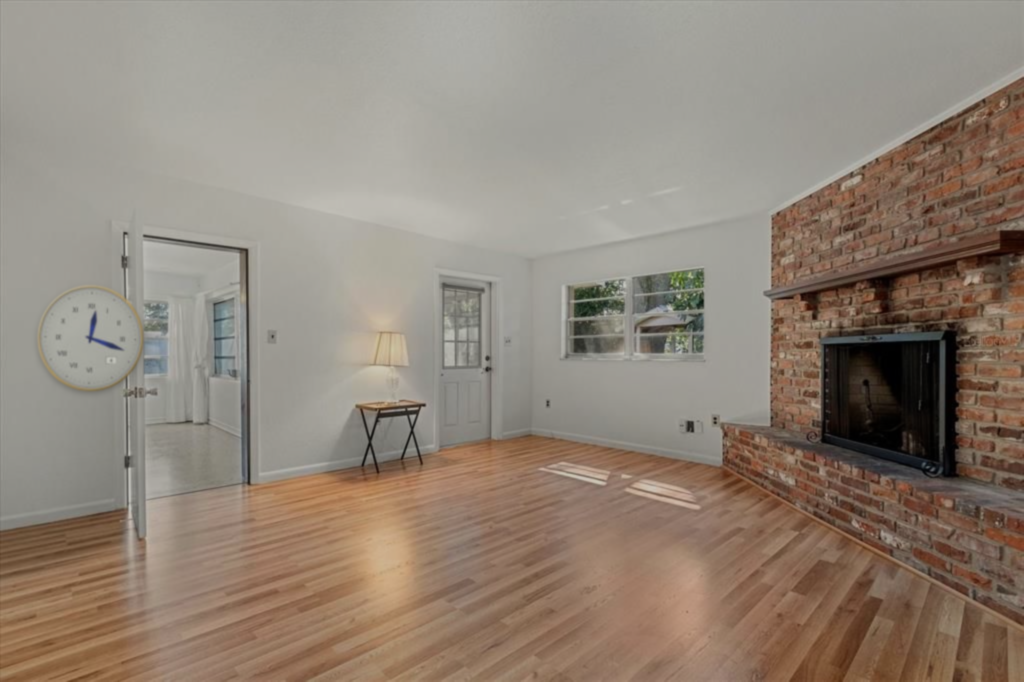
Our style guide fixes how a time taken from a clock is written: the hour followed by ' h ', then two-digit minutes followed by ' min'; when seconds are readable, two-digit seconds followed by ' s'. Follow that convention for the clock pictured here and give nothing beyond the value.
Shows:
12 h 18 min
